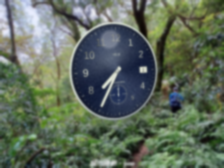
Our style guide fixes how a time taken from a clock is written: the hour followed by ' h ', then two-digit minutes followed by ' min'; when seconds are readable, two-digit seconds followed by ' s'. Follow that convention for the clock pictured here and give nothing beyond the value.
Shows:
7 h 35 min
